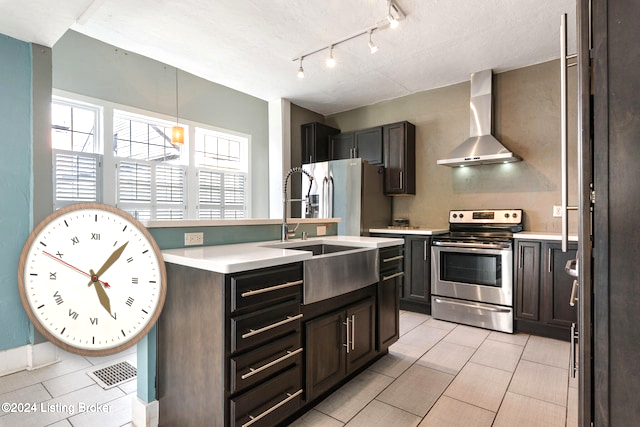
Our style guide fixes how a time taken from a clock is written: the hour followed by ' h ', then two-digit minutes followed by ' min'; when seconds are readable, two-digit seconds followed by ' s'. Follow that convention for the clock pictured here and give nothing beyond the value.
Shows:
5 h 06 min 49 s
